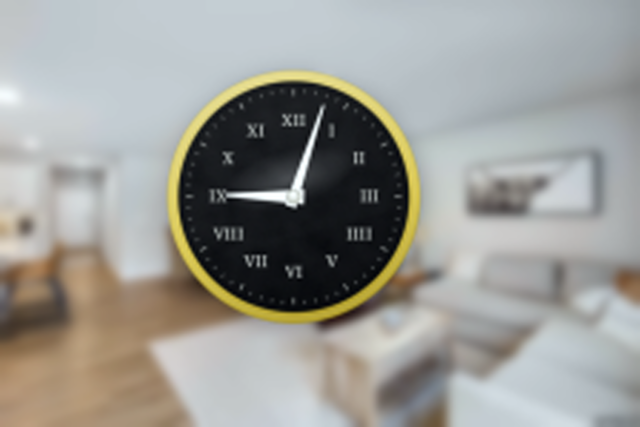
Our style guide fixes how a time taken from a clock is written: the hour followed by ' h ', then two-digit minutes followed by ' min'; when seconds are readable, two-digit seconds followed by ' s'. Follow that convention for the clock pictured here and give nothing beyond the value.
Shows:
9 h 03 min
